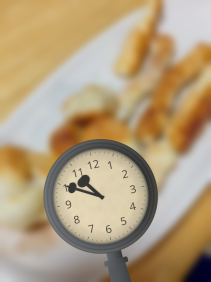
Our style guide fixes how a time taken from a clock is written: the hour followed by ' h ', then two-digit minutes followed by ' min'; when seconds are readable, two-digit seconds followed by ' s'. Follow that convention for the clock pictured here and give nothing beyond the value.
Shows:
10 h 50 min
